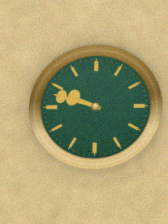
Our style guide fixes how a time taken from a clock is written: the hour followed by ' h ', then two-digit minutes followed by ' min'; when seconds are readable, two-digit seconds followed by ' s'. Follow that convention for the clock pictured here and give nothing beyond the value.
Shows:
9 h 48 min
